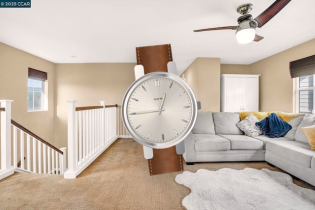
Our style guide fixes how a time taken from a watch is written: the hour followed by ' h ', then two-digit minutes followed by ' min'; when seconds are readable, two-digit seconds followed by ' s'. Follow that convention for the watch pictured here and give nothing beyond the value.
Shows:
12 h 45 min
